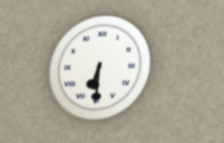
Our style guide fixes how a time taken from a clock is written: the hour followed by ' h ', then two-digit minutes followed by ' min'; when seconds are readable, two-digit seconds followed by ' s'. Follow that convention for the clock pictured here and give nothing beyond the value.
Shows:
6 h 30 min
